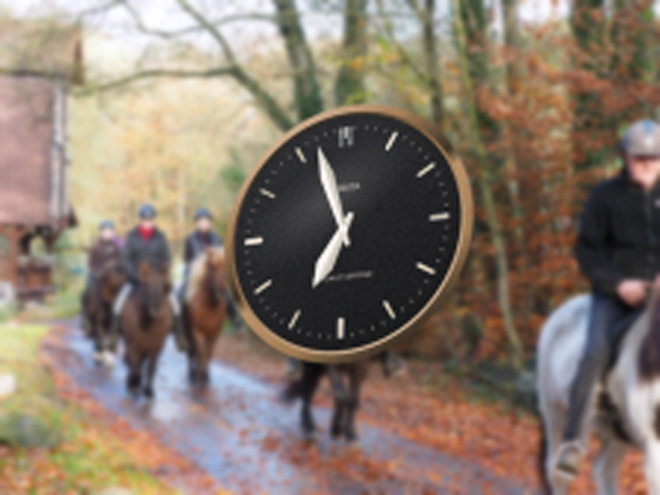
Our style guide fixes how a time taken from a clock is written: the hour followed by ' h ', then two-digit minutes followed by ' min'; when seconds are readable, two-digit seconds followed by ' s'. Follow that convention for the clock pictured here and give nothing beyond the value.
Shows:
6 h 57 min
